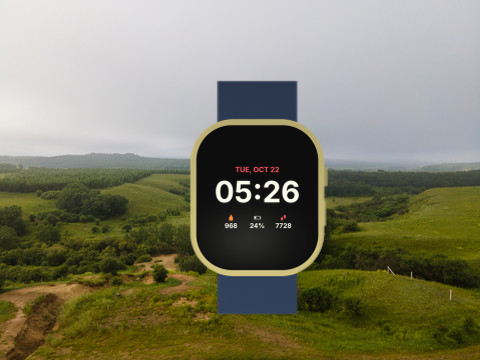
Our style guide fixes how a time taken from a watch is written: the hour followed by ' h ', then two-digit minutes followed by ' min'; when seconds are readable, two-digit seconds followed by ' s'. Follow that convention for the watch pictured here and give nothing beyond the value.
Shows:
5 h 26 min
